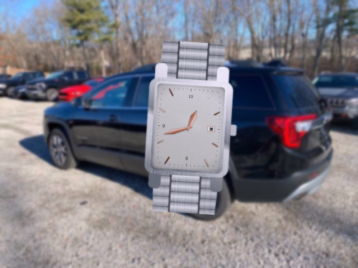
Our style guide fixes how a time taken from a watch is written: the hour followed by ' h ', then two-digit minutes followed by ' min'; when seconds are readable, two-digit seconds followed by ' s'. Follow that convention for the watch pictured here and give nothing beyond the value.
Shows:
12 h 42 min
